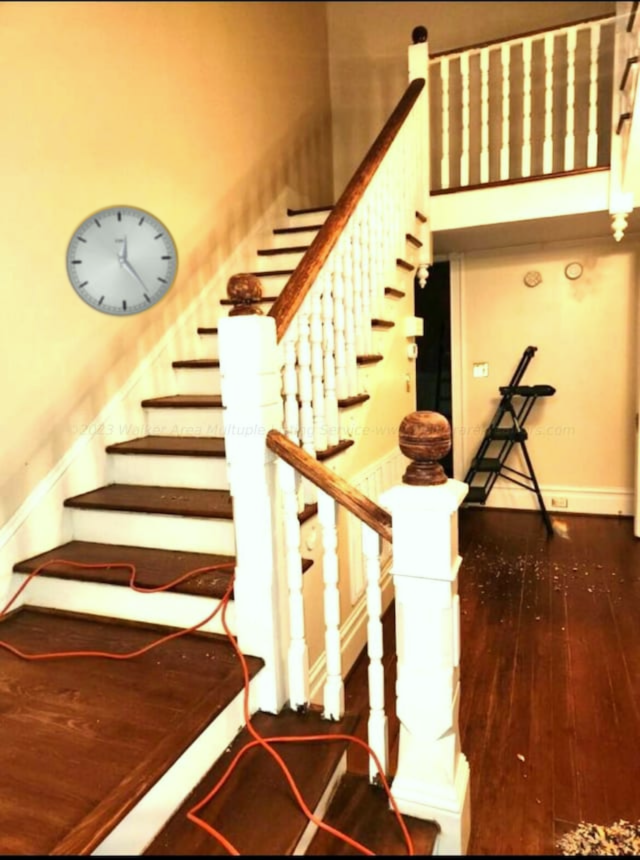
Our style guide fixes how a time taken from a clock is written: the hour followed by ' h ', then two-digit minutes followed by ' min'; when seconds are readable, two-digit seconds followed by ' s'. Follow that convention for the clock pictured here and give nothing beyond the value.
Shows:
12 h 24 min
